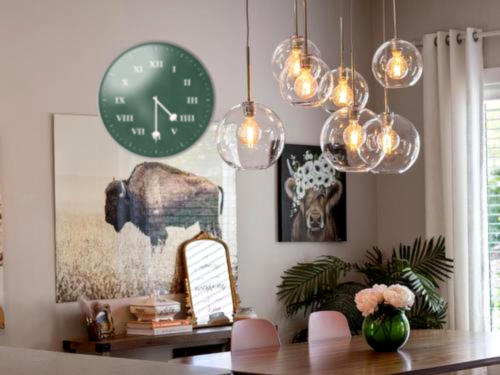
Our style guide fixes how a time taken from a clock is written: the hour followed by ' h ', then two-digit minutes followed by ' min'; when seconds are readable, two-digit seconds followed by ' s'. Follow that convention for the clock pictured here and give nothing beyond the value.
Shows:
4 h 30 min
